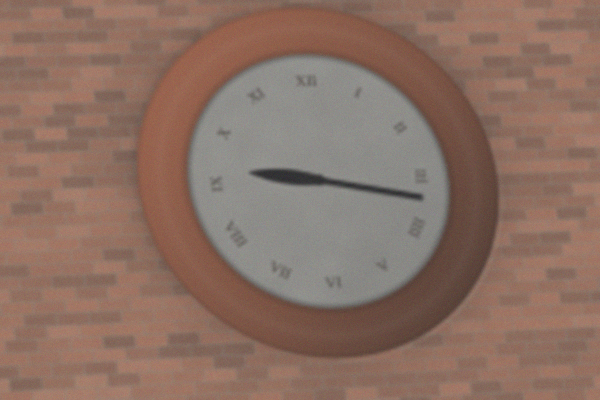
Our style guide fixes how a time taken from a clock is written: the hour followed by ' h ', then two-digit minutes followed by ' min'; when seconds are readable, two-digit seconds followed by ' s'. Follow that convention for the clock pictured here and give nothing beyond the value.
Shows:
9 h 17 min
